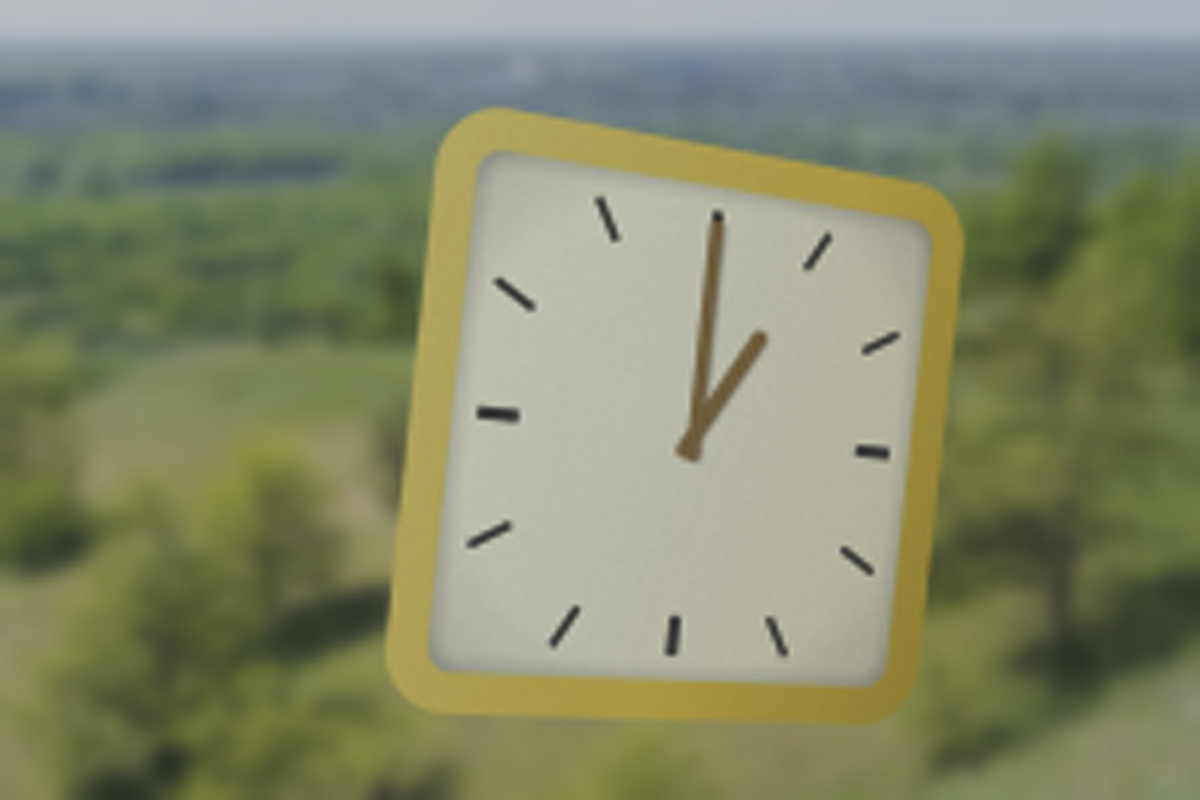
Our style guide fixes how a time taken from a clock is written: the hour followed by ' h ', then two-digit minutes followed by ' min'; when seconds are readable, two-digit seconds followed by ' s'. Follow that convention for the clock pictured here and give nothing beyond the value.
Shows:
1 h 00 min
